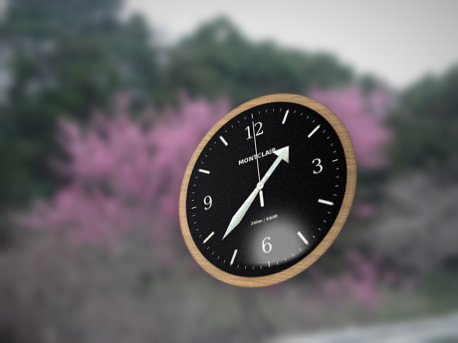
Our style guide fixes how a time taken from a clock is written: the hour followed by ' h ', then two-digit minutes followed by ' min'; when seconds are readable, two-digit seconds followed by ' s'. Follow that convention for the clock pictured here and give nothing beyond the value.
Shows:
1 h 38 min 00 s
